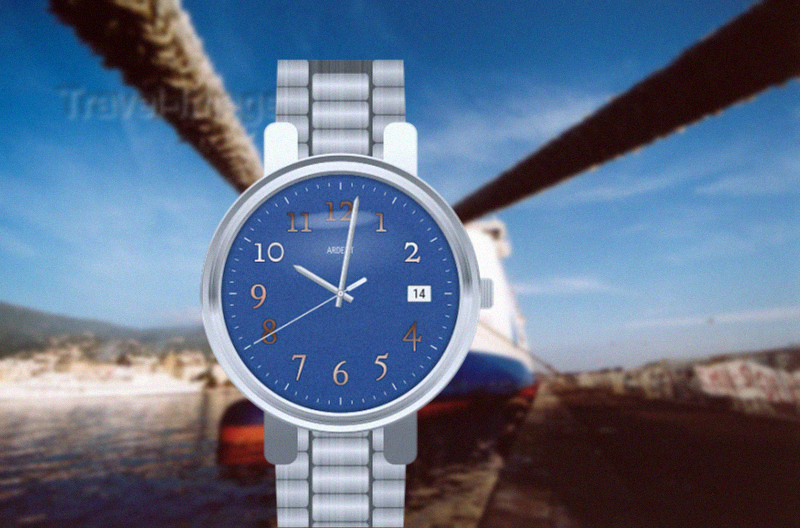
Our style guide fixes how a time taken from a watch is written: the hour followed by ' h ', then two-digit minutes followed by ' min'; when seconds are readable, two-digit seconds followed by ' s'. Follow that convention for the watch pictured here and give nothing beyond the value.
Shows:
10 h 01 min 40 s
